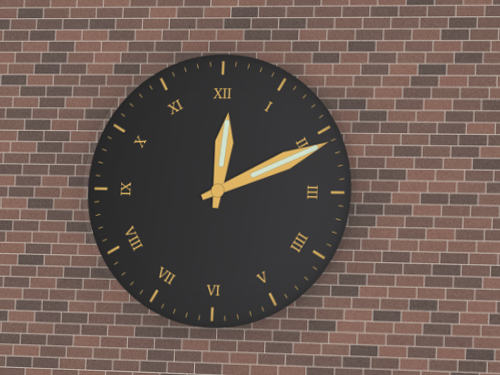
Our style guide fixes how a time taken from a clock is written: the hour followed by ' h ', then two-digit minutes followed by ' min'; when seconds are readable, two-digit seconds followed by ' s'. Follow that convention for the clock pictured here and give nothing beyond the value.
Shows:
12 h 11 min
